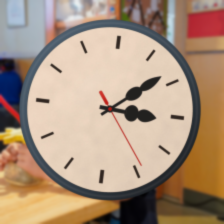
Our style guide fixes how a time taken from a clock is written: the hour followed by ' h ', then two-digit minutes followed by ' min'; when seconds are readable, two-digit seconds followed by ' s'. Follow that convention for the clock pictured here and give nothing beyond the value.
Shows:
3 h 08 min 24 s
